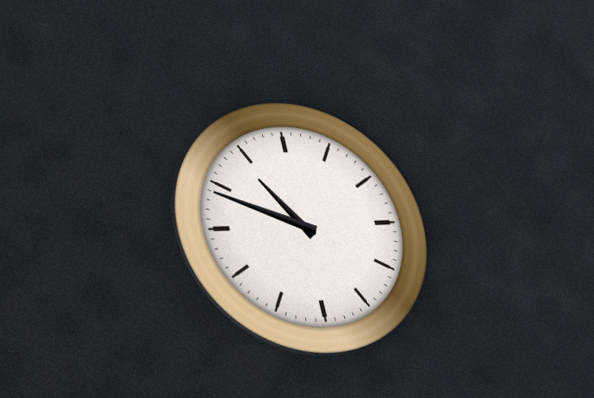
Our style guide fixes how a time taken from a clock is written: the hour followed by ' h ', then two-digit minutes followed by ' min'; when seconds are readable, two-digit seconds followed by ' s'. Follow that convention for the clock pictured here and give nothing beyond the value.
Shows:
10 h 49 min
